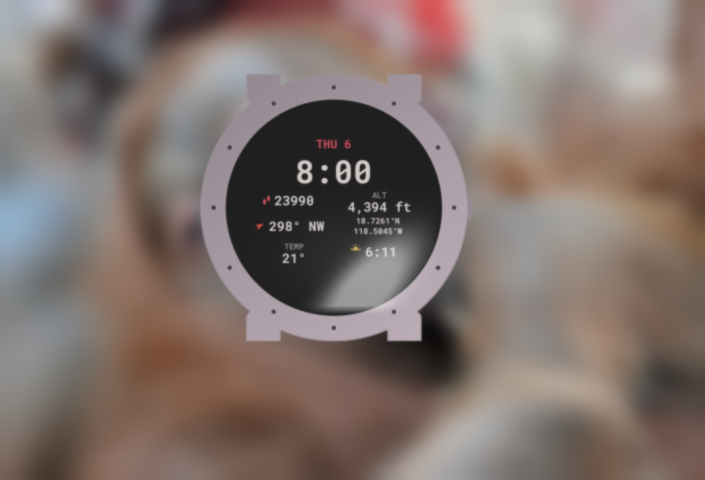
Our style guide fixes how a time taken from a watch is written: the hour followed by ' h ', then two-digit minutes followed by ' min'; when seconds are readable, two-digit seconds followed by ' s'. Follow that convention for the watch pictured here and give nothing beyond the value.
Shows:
8 h 00 min
